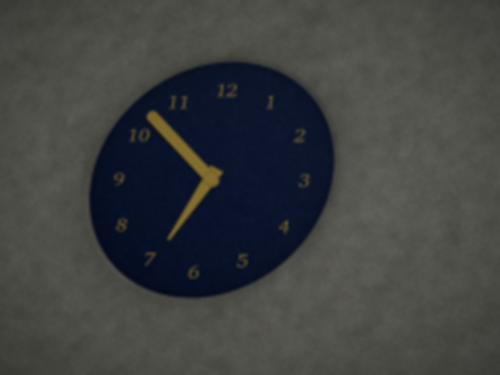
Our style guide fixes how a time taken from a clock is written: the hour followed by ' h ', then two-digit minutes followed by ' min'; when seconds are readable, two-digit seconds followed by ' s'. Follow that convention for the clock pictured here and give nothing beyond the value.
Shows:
6 h 52 min
